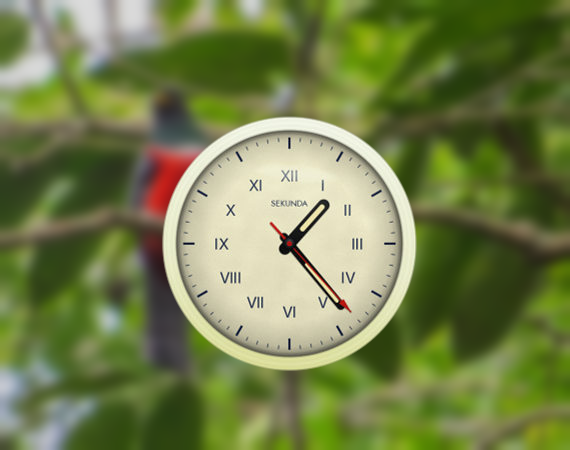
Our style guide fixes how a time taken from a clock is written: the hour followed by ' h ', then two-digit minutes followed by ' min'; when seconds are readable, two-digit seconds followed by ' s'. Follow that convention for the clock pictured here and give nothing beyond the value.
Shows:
1 h 23 min 23 s
